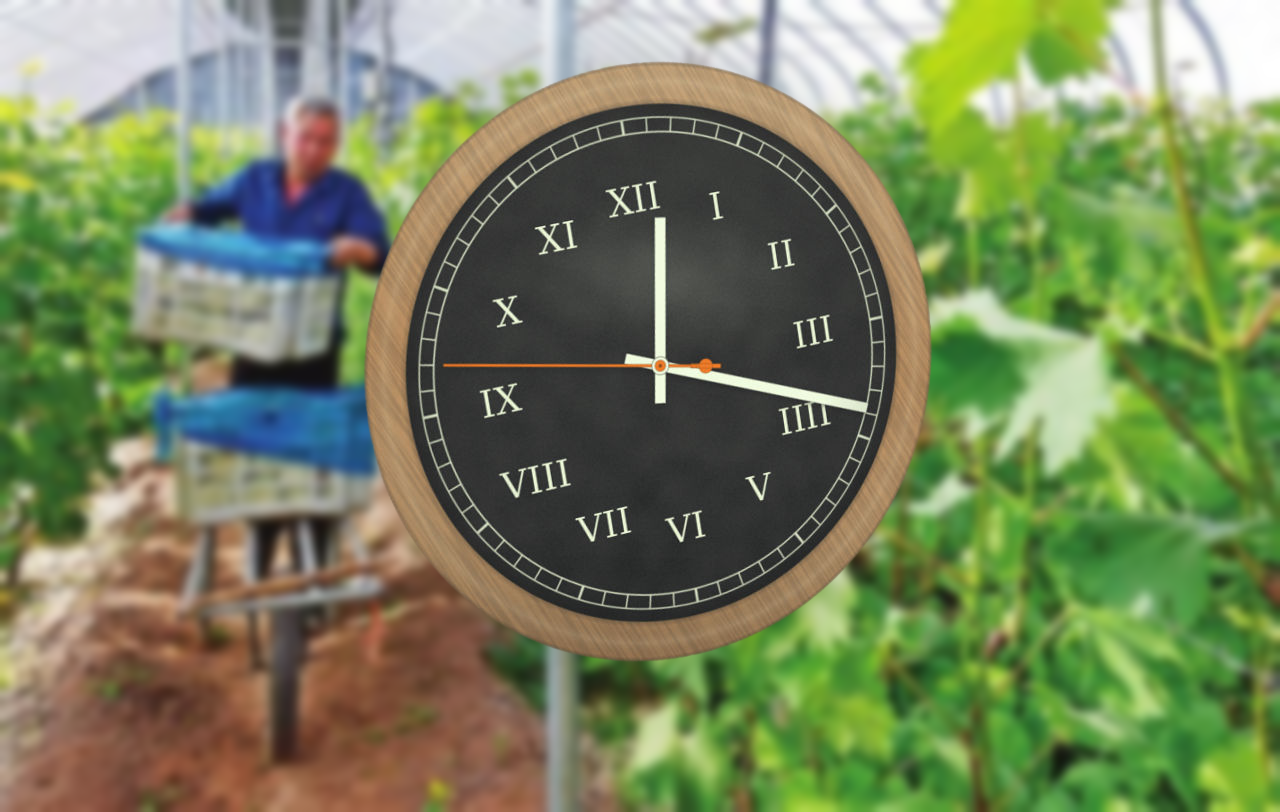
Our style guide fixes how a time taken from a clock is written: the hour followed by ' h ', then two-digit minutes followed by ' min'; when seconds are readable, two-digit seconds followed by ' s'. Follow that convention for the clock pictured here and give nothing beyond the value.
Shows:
12 h 18 min 47 s
